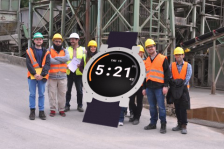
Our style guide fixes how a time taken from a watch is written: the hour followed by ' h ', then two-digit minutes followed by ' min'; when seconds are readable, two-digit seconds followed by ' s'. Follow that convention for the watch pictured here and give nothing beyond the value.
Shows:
5 h 21 min
